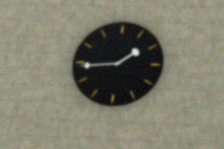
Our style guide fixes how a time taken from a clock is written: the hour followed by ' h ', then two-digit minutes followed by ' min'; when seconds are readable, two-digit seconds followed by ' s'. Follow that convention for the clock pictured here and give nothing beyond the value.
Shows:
1 h 44 min
